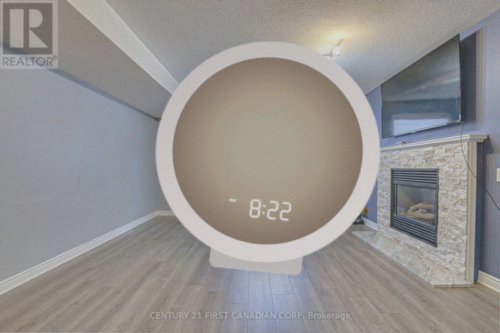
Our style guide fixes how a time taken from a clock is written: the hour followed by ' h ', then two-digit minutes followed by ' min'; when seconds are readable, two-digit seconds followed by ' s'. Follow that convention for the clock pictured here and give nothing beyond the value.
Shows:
8 h 22 min
